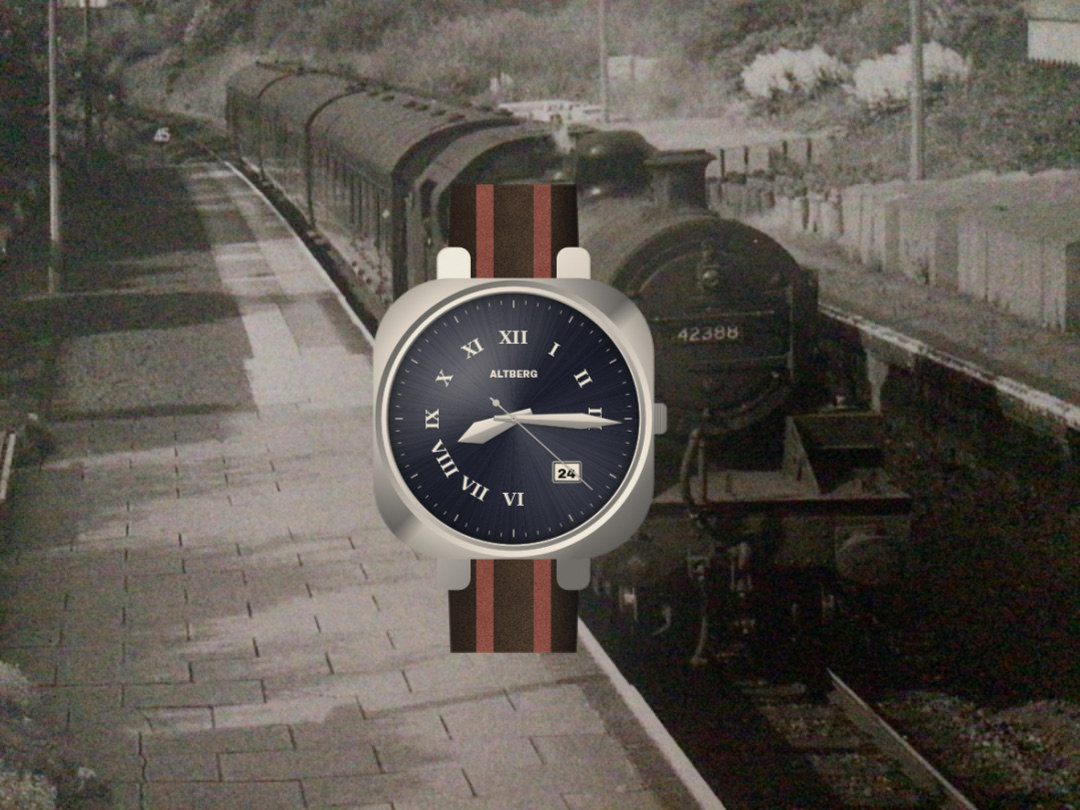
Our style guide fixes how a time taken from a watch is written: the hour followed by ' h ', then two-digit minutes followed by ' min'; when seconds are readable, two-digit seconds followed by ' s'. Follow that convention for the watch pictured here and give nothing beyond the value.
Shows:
8 h 15 min 22 s
